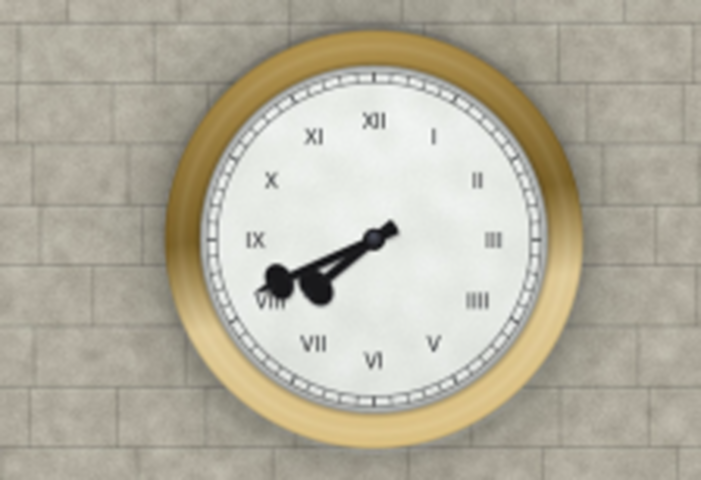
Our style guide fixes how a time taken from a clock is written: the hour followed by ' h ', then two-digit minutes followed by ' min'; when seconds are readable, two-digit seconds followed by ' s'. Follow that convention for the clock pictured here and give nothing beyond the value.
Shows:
7 h 41 min
